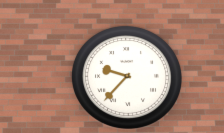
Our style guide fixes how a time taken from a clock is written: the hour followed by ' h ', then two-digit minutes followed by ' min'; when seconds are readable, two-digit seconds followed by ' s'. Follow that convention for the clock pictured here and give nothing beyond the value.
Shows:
9 h 37 min
